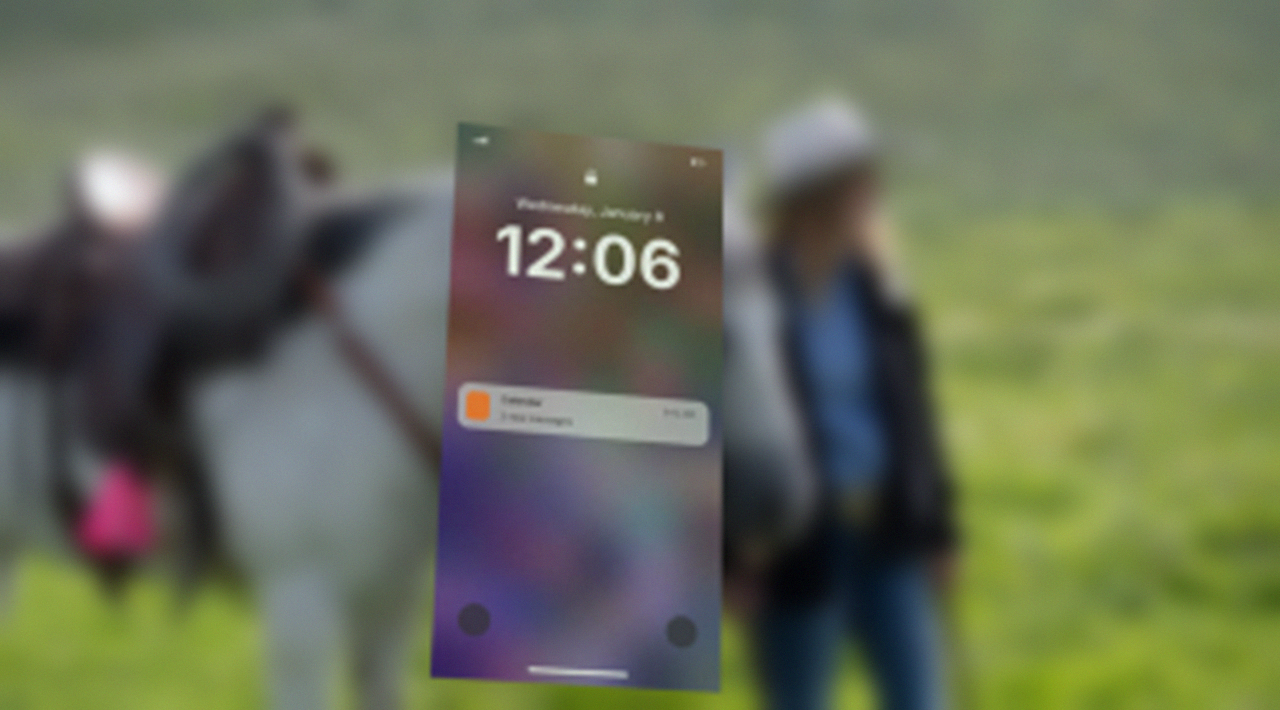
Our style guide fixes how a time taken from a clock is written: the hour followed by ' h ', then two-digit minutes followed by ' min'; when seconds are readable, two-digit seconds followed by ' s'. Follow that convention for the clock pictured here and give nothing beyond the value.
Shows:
12 h 06 min
